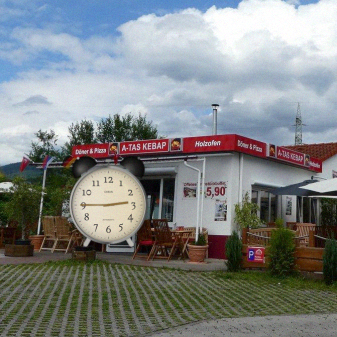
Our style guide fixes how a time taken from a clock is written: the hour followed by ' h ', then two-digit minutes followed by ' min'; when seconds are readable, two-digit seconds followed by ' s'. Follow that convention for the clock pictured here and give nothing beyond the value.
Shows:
2 h 45 min
